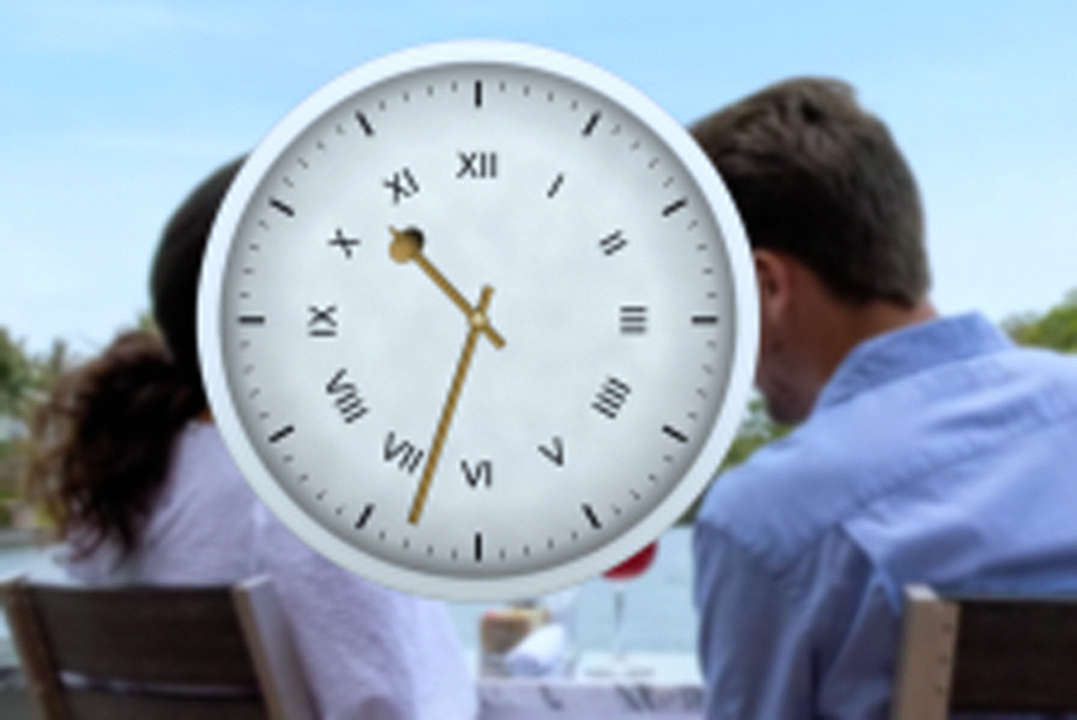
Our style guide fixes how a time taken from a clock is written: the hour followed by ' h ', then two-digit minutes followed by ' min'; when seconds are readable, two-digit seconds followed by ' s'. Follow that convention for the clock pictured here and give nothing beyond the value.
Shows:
10 h 33 min
